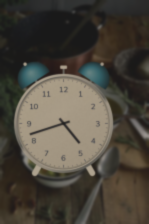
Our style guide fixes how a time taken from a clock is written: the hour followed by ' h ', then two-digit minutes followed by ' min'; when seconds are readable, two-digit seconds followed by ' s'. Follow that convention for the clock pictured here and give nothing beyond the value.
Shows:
4 h 42 min
